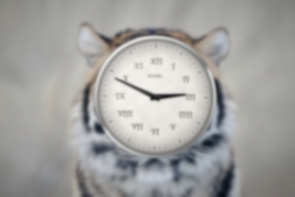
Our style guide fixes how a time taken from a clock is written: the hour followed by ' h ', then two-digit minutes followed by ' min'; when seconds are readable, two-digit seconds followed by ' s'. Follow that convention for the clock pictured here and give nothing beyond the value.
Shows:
2 h 49 min
